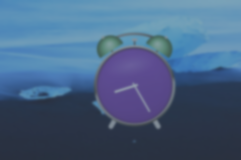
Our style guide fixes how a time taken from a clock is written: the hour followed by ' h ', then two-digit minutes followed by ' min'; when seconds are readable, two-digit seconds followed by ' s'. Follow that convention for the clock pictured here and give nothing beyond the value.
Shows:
8 h 25 min
